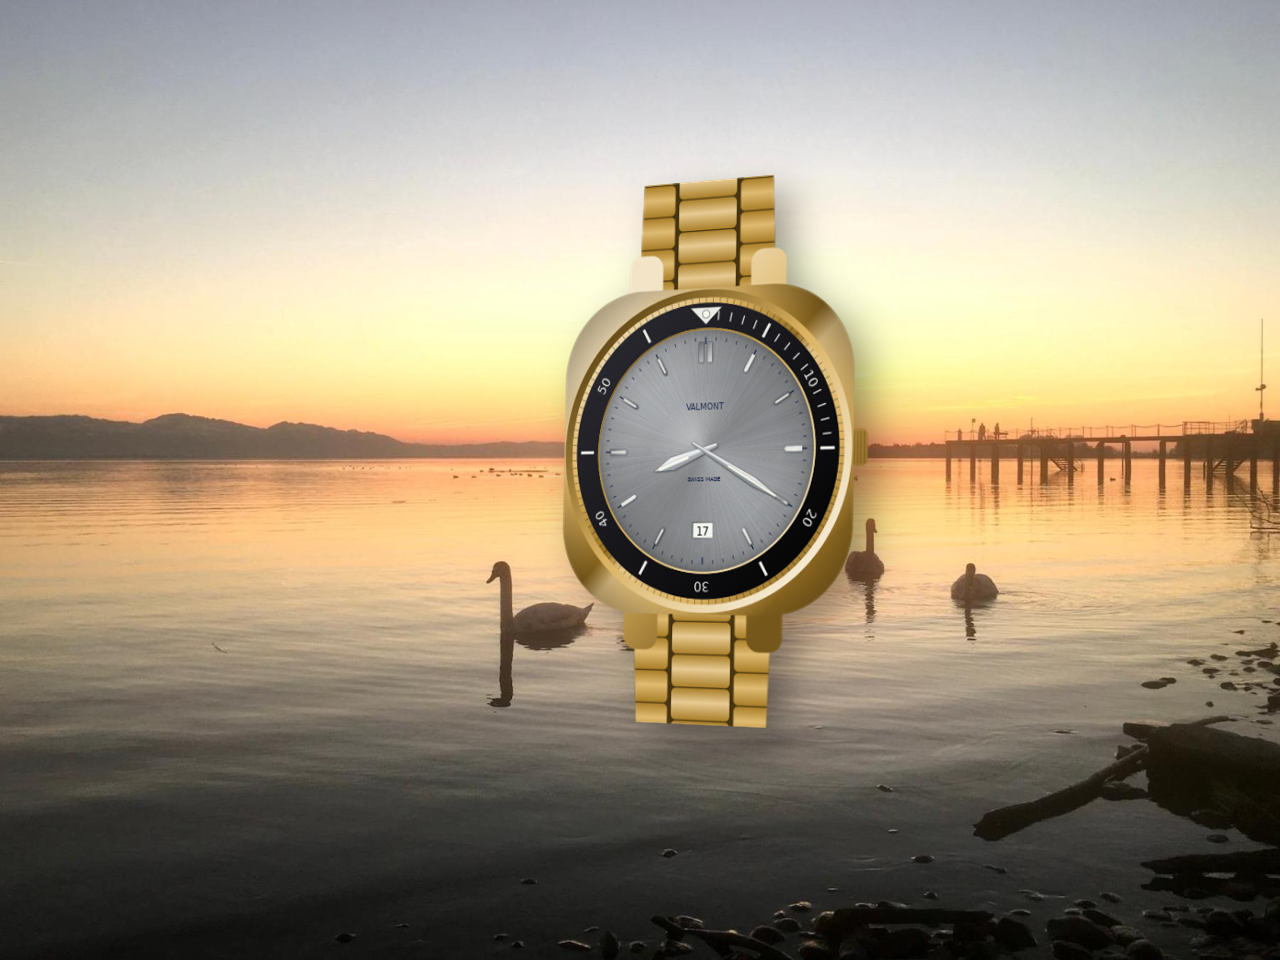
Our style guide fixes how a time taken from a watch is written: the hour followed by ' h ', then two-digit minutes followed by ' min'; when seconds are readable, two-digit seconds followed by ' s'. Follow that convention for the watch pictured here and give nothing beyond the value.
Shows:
8 h 20 min
